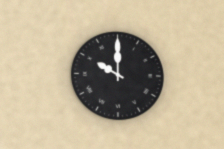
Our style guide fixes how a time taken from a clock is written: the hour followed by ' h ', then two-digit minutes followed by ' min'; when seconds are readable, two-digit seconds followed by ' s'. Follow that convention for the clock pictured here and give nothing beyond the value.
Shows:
10 h 00 min
